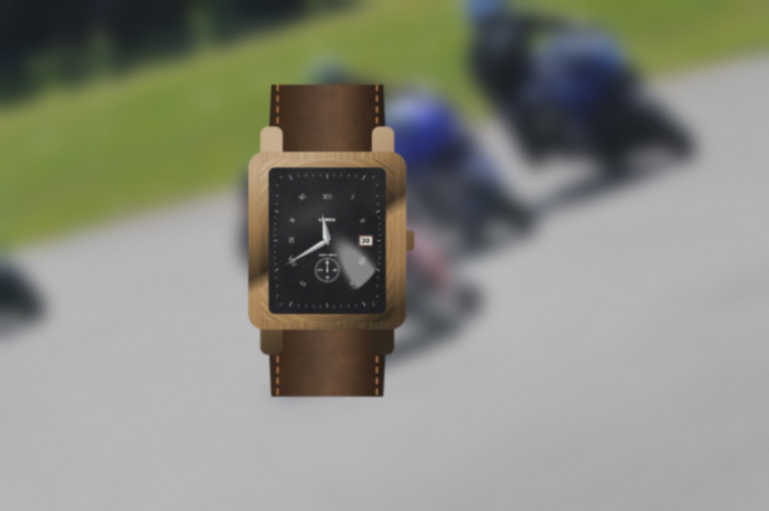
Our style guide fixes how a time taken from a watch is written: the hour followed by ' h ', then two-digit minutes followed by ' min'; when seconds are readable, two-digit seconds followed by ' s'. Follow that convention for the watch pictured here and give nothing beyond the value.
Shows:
11 h 40 min
